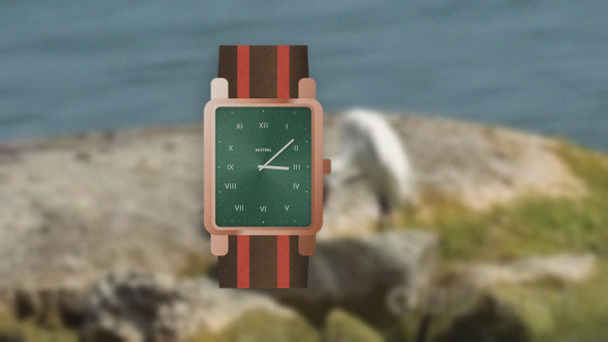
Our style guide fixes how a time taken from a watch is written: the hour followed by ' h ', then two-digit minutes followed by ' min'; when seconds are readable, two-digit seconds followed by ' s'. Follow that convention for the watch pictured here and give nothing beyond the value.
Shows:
3 h 08 min
